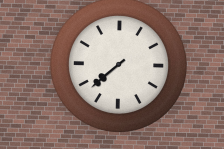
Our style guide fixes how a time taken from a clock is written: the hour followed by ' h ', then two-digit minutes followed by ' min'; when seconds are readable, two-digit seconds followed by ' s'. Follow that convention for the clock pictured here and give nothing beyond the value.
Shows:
7 h 38 min
